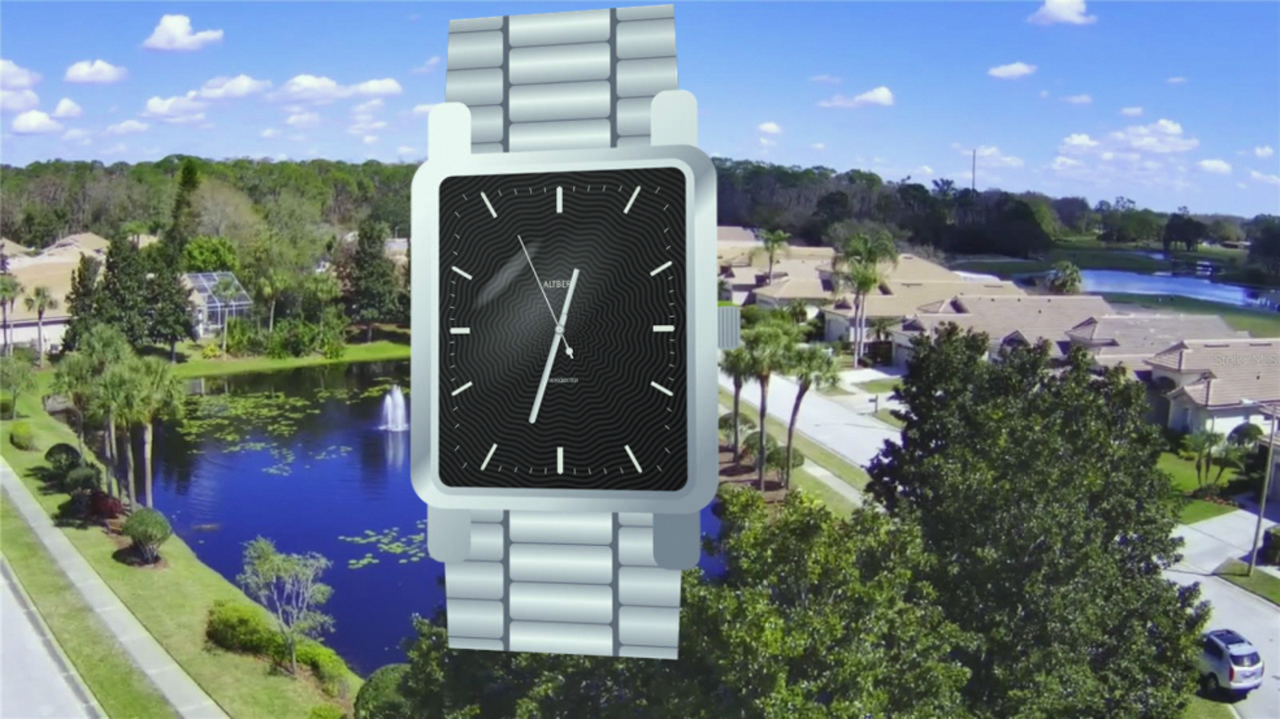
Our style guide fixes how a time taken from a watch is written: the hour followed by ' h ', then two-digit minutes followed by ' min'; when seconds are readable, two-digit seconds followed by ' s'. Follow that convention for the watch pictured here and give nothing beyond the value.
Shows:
12 h 32 min 56 s
